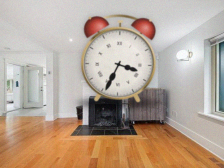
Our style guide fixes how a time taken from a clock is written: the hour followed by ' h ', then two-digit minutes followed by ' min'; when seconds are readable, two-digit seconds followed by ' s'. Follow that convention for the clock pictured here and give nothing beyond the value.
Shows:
3 h 34 min
